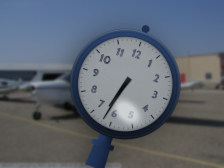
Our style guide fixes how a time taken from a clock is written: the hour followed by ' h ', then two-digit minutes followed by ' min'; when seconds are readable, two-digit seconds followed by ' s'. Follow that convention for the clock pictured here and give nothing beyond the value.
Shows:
6 h 32 min
